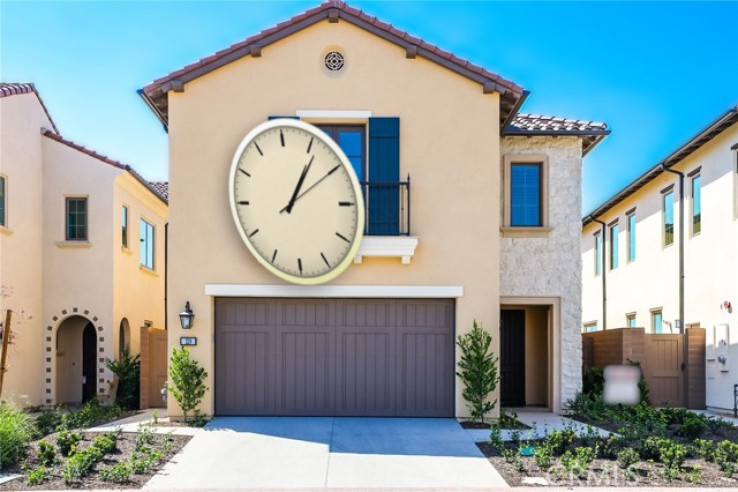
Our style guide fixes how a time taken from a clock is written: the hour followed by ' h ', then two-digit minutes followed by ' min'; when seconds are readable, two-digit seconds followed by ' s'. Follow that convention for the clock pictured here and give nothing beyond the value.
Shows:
1 h 06 min 10 s
